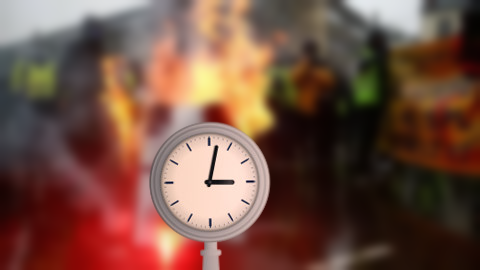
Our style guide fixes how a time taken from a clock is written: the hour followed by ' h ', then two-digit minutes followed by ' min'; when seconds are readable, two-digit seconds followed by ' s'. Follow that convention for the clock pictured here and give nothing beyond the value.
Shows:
3 h 02 min
